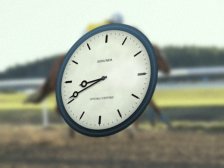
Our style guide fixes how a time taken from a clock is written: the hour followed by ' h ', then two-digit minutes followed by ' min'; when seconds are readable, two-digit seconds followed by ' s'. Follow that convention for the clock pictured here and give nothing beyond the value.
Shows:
8 h 41 min
